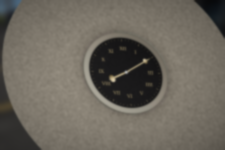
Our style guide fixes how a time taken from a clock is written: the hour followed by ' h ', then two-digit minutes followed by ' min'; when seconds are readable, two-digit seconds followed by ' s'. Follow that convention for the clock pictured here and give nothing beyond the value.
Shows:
8 h 10 min
